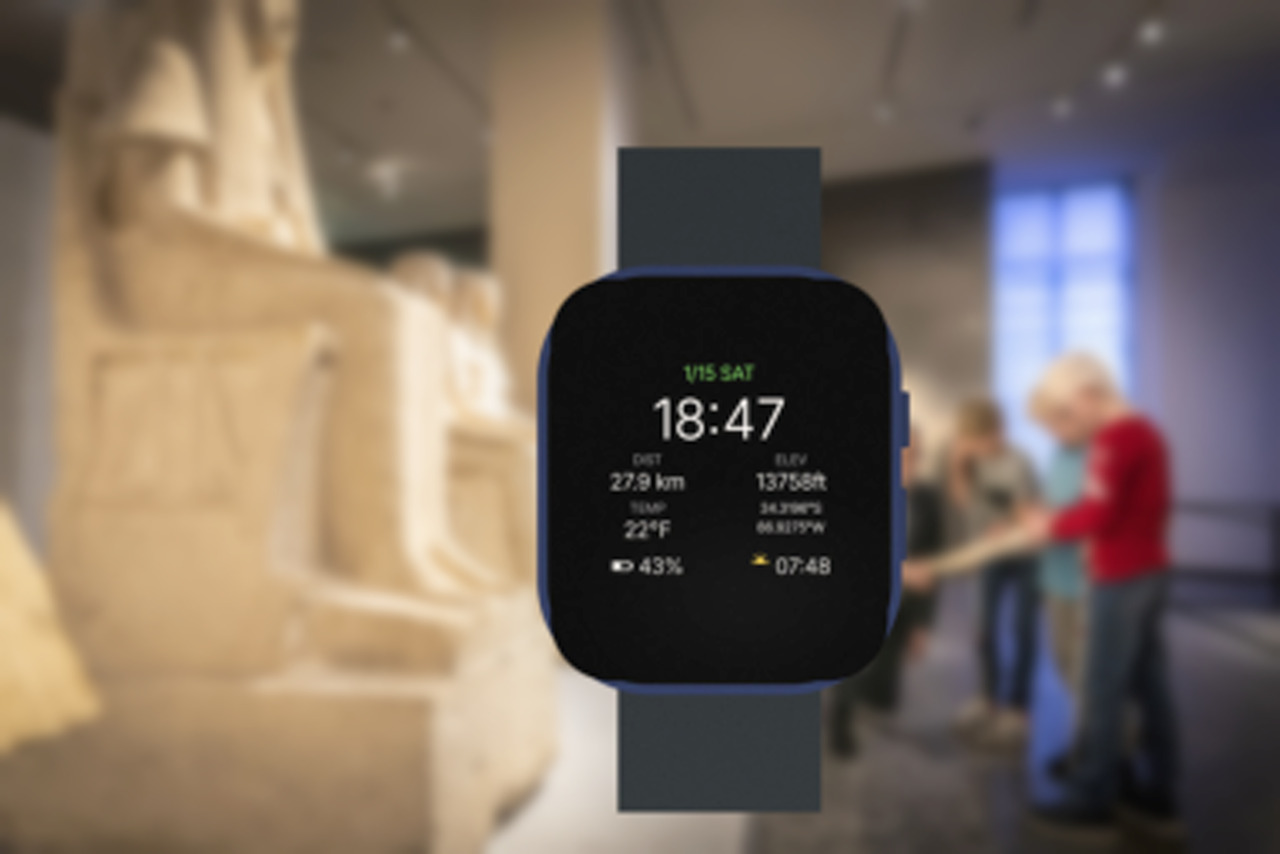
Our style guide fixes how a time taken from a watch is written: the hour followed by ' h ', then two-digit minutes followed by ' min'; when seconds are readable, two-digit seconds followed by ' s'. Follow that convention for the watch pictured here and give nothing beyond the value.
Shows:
18 h 47 min
